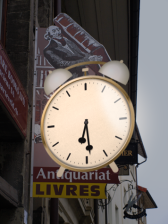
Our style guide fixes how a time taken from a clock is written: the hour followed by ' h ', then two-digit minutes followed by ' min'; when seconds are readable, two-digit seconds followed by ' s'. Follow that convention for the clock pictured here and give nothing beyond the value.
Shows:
6 h 29 min
